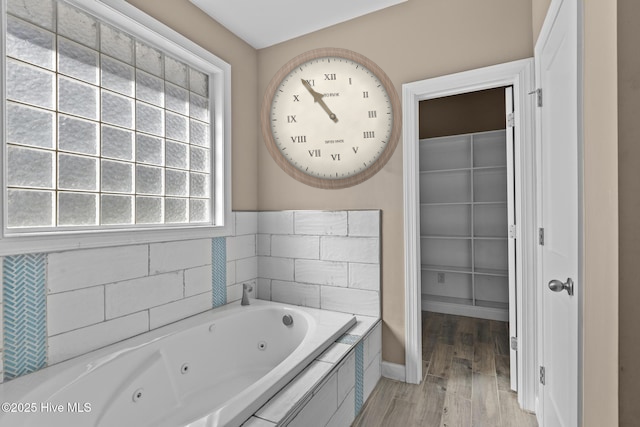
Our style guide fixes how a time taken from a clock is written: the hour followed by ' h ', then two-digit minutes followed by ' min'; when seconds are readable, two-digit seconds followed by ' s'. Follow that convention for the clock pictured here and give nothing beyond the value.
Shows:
10 h 54 min
